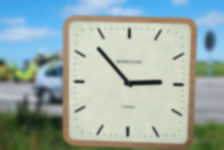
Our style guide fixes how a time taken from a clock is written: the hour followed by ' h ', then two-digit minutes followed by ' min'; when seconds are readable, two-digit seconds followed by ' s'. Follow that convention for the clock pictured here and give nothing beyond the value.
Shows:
2 h 53 min
